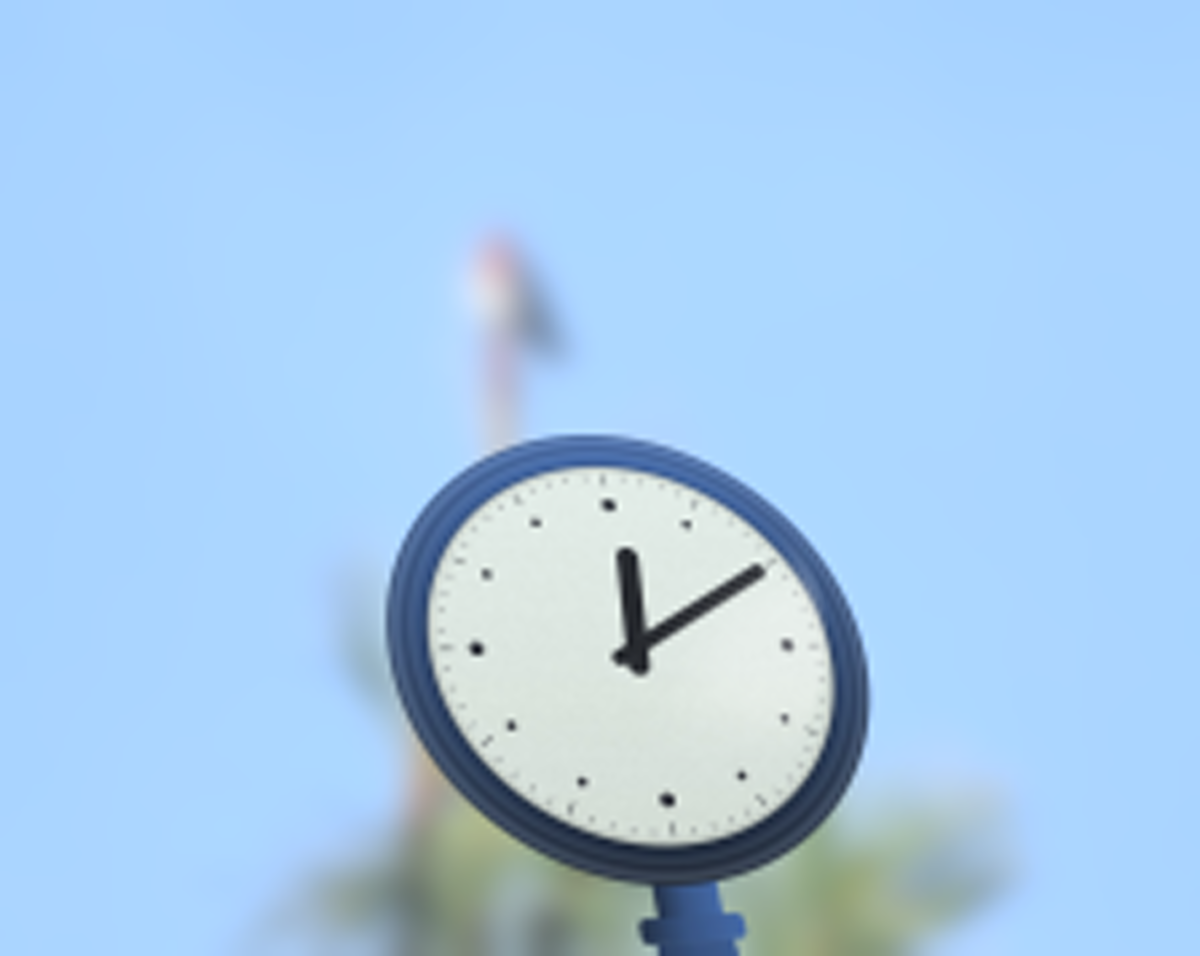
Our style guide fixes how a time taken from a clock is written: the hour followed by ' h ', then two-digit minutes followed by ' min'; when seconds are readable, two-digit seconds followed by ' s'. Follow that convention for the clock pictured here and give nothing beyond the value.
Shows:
12 h 10 min
